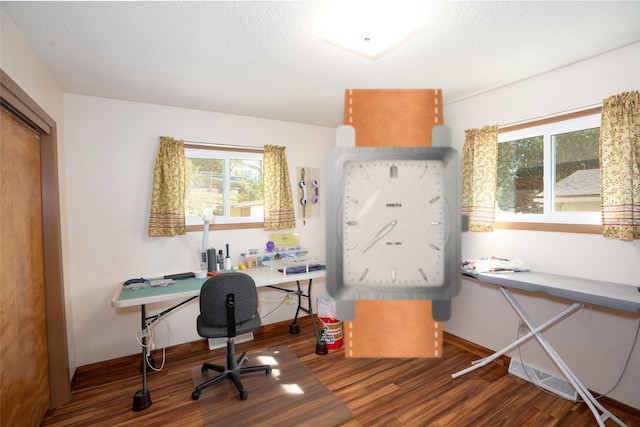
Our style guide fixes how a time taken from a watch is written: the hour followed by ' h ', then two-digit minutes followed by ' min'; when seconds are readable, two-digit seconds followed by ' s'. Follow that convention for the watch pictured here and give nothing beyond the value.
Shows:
7 h 38 min
